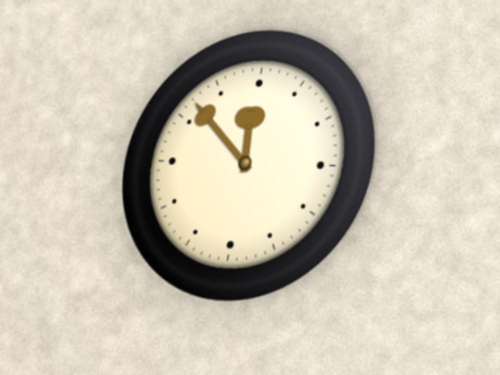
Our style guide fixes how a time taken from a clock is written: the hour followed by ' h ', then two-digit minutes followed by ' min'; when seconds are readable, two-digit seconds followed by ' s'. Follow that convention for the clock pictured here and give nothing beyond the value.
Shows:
11 h 52 min
